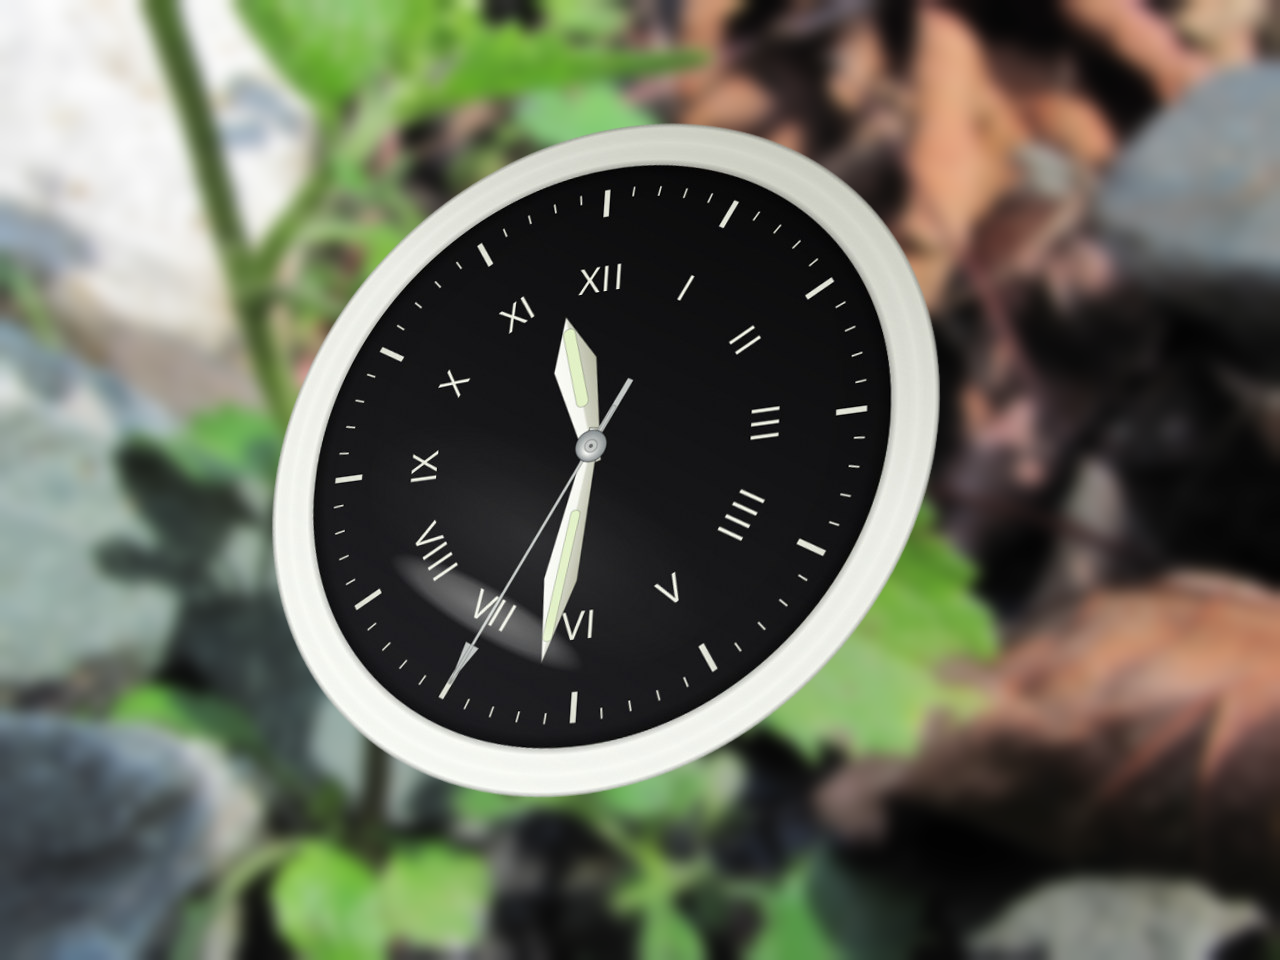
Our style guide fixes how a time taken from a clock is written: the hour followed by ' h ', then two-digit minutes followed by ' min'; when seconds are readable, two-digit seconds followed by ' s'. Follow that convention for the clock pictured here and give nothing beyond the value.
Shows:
11 h 31 min 35 s
